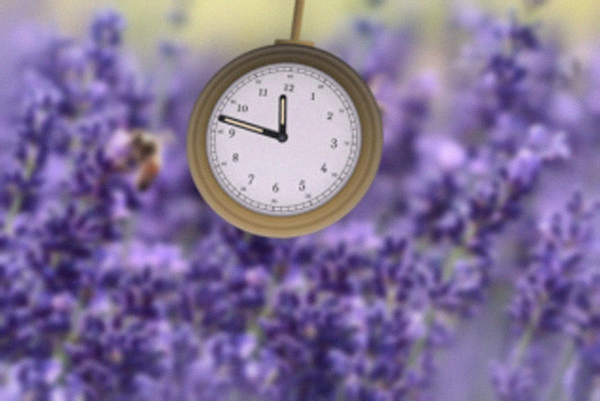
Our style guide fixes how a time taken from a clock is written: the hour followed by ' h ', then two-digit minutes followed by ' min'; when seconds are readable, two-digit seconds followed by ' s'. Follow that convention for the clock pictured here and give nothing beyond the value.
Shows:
11 h 47 min
